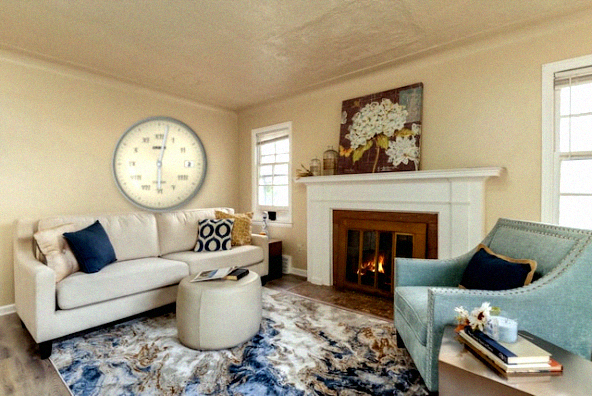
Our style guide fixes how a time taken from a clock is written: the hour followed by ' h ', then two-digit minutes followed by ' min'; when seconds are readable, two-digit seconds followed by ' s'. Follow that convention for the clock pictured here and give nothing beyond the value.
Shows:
6 h 02 min
